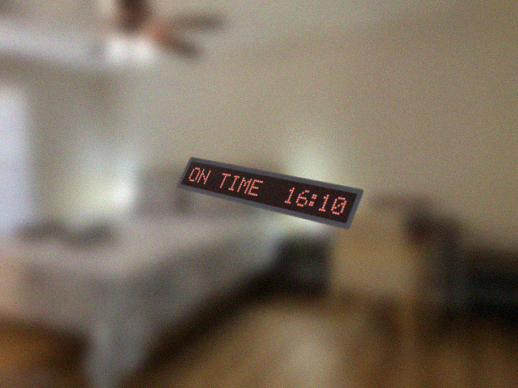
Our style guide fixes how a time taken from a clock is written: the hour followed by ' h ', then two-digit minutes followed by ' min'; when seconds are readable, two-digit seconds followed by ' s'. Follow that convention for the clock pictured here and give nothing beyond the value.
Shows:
16 h 10 min
